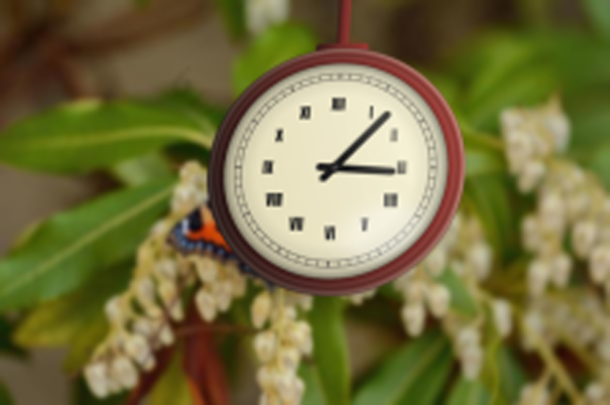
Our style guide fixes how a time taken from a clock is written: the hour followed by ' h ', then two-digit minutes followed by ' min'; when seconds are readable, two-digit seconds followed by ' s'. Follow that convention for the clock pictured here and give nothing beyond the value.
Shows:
3 h 07 min
